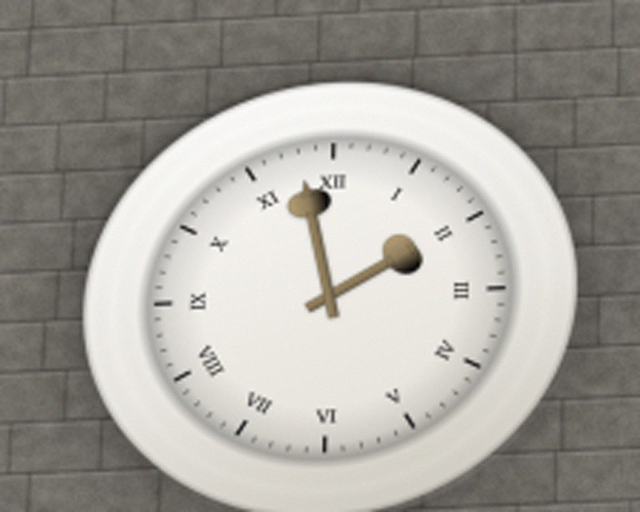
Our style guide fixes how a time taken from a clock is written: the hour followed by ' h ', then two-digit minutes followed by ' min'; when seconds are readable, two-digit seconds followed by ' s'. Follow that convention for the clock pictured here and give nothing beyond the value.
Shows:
1 h 58 min
